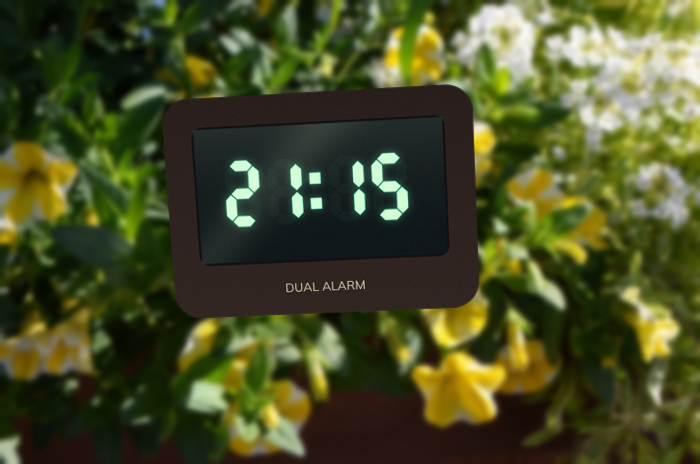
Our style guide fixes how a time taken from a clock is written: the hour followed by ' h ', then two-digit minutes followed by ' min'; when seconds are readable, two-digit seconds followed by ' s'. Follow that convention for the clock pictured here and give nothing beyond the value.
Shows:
21 h 15 min
